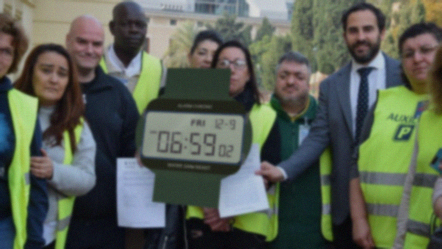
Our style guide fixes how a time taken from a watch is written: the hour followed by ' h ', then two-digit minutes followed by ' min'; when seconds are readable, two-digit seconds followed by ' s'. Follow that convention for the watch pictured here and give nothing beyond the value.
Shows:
6 h 59 min
